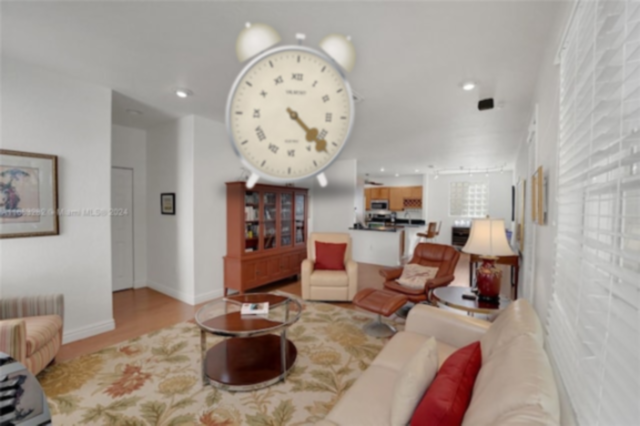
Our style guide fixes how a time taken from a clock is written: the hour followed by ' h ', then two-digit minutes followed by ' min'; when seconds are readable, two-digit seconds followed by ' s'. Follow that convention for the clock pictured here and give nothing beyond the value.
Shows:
4 h 22 min
